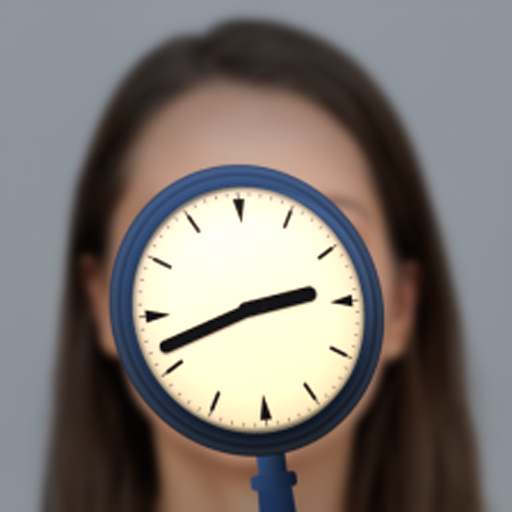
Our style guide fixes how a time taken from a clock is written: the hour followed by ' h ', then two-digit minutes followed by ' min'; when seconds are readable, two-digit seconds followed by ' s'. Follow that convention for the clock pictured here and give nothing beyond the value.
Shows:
2 h 42 min
